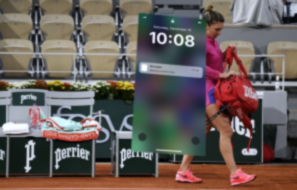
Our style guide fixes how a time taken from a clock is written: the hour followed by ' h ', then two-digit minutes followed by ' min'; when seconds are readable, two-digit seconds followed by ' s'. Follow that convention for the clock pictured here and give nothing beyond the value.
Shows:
10 h 08 min
